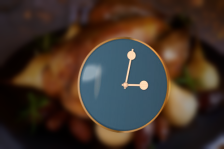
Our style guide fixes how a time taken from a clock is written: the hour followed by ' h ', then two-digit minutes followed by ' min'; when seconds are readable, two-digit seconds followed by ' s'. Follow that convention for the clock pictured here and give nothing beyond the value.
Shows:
3 h 02 min
